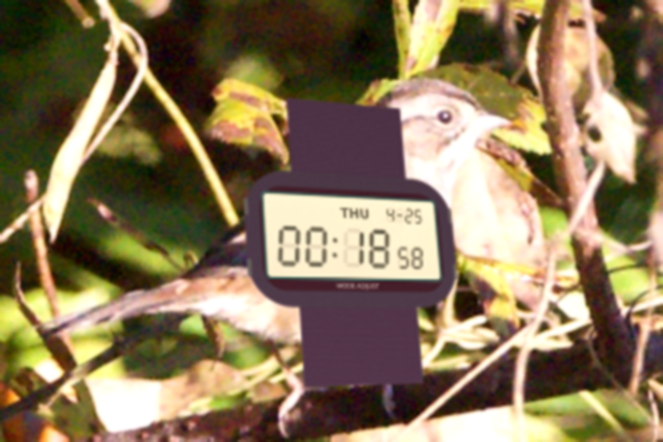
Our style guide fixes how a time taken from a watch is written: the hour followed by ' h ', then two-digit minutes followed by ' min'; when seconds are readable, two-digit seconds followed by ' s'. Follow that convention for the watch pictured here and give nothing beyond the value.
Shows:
0 h 18 min 58 s
